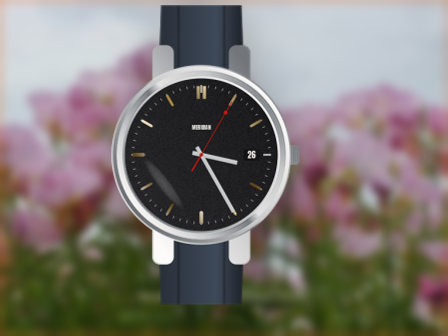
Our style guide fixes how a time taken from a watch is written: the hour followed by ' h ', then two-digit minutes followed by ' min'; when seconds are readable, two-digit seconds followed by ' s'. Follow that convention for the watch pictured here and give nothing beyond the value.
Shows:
3 h 25 min 05 s
